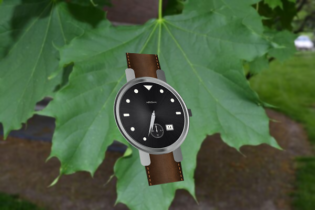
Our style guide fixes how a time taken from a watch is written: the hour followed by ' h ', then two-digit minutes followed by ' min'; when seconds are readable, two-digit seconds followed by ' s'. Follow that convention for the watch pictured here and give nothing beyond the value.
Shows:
6 h 34 min
